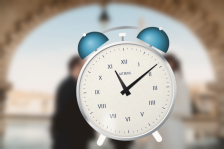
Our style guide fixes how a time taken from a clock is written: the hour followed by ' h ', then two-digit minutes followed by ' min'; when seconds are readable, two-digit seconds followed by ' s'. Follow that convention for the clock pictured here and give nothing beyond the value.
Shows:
11 h 09 min
